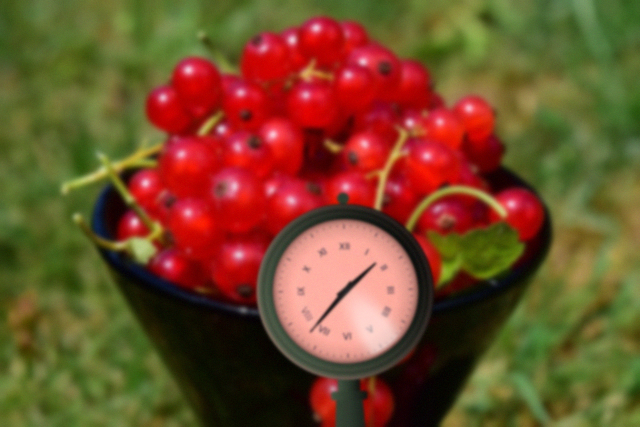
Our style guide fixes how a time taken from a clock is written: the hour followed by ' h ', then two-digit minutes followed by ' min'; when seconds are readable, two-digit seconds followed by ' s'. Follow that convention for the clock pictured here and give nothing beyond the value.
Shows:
1 h 37 min
